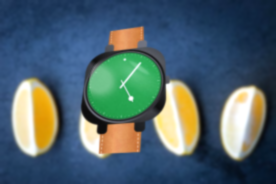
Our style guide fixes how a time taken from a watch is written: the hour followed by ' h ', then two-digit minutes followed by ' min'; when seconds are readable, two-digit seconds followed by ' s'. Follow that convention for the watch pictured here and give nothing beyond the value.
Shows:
5 h 06 min
